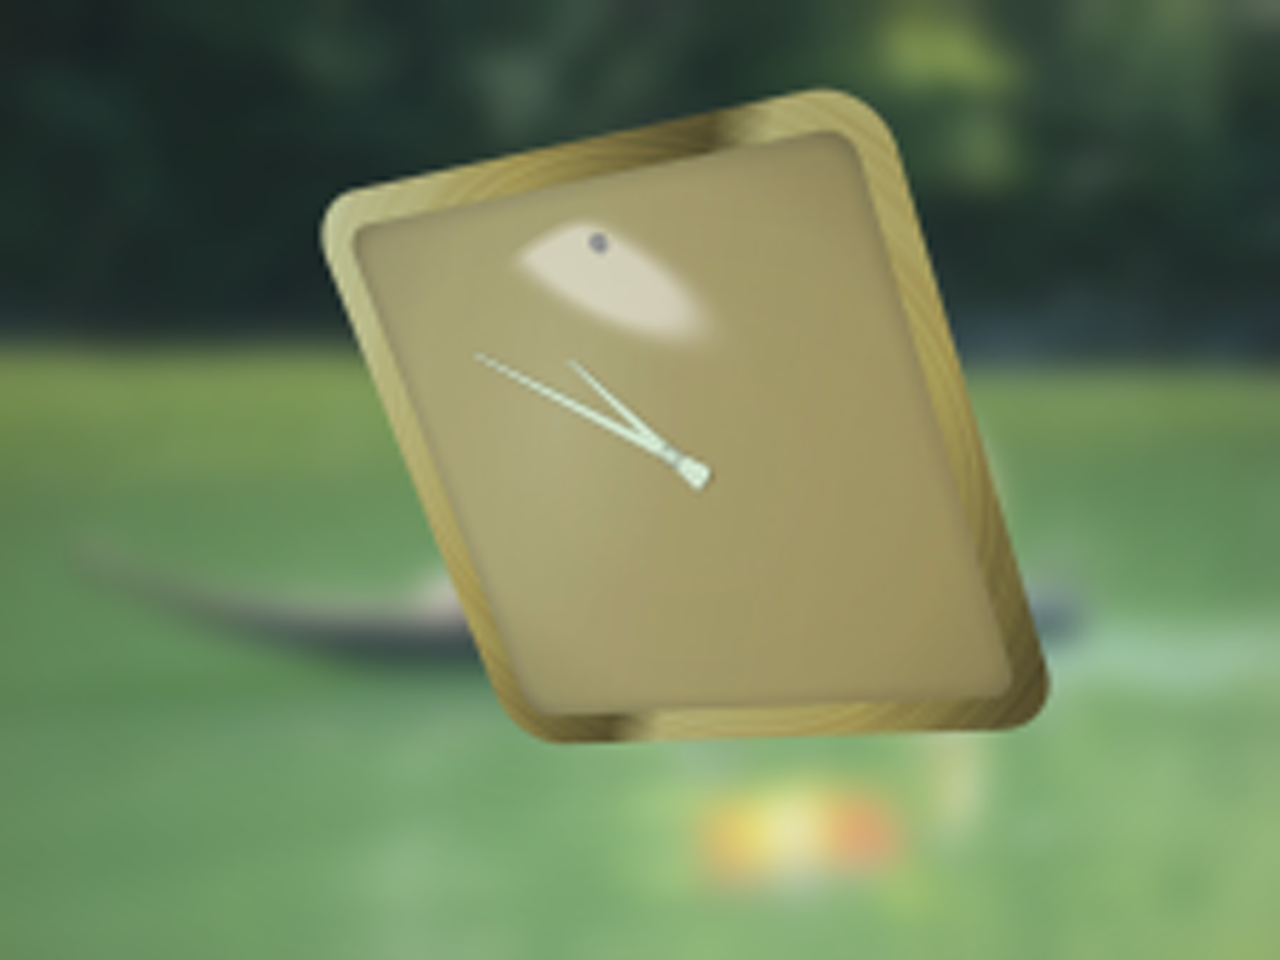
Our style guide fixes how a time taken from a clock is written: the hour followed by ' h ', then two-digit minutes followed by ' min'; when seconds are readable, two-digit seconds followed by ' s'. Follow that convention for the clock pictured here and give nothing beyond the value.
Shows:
10 h 51 min
